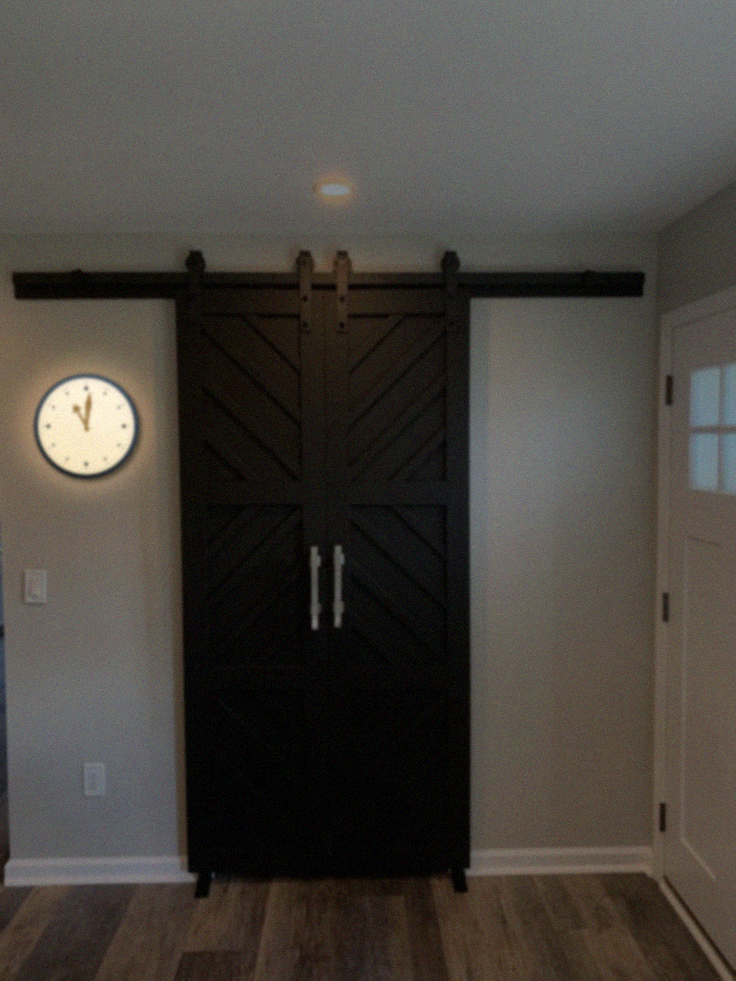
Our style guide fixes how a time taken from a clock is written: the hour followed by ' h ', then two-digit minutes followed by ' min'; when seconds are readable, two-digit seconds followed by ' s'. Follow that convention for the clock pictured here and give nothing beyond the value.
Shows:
11 h 01 min
